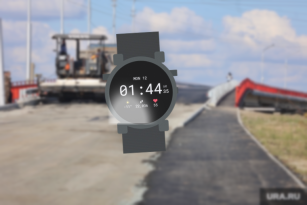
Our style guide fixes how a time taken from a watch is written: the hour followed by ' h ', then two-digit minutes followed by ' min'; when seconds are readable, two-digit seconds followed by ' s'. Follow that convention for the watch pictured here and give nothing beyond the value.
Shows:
1 h 44 min
